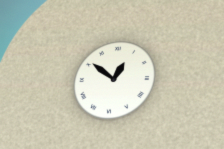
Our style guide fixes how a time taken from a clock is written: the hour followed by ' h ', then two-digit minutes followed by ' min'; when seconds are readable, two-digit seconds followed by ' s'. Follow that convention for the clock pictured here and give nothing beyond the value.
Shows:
12 h 51 min
